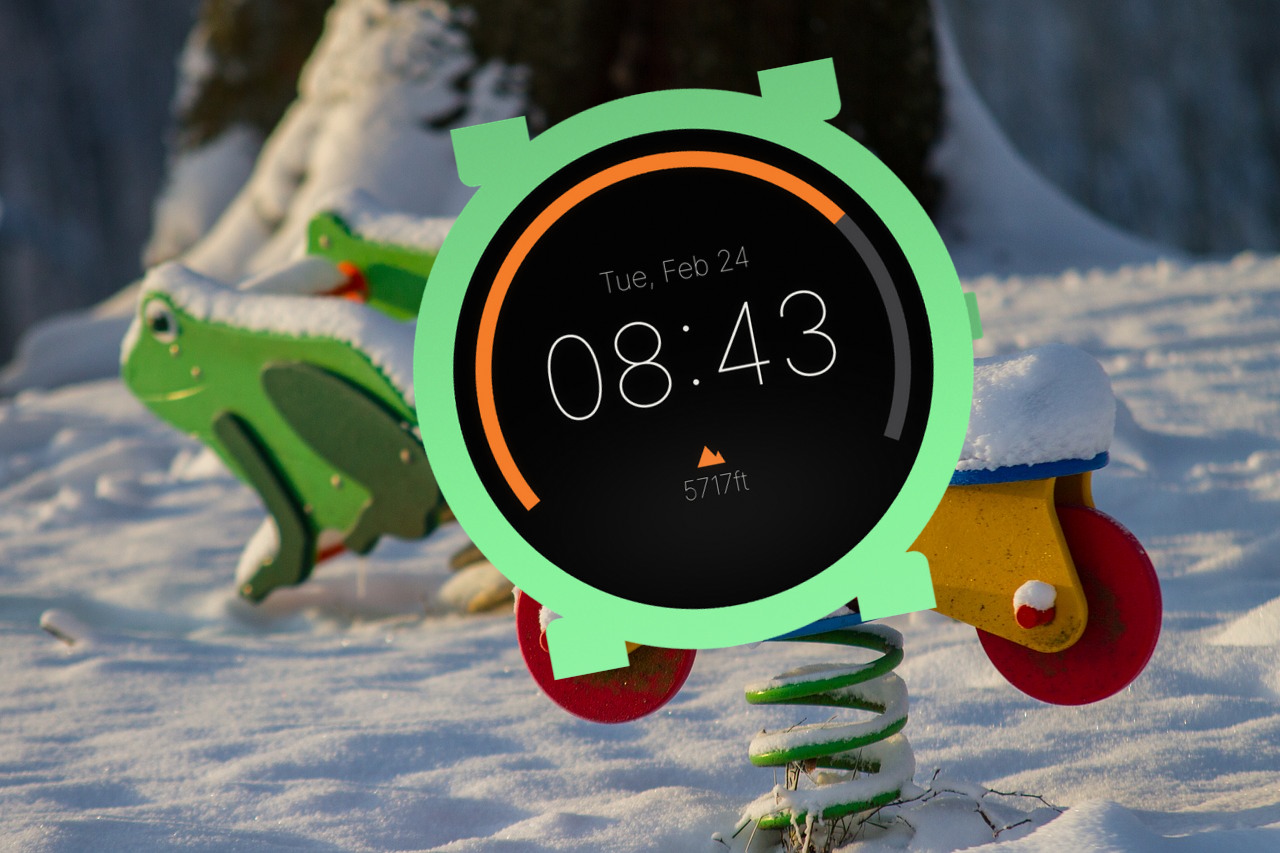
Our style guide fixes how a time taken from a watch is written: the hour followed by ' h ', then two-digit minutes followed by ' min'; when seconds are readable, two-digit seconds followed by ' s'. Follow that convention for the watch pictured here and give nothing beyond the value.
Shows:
8 h 43 min
